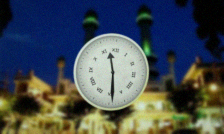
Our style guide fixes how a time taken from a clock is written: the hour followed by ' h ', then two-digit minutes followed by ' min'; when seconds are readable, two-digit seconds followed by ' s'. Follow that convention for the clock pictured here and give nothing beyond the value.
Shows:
11 h 29 min
